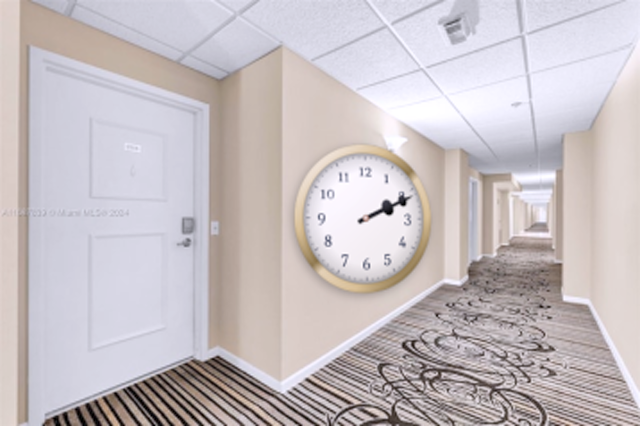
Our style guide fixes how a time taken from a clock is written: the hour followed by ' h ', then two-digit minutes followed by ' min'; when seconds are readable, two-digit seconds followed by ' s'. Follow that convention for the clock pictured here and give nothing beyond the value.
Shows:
2 h 11 min
